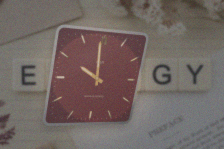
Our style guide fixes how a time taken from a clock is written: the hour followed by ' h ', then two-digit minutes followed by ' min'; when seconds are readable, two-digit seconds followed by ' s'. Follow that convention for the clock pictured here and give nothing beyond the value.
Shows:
9 h 59 min
